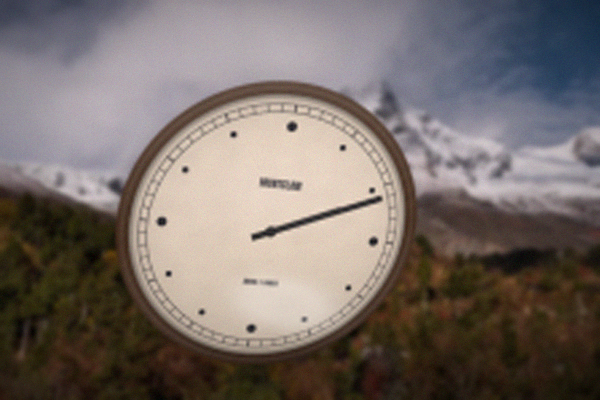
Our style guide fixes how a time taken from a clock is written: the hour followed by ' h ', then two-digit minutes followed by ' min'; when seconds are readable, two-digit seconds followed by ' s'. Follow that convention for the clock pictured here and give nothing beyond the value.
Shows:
2 h 11 min
